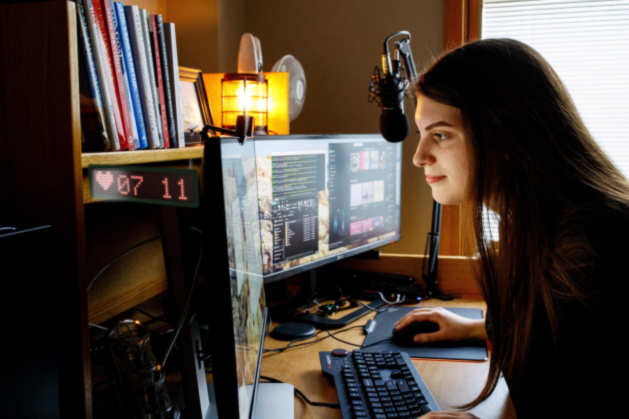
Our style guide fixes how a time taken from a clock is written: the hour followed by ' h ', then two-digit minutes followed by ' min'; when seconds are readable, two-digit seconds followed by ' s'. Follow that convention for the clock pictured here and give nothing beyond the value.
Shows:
7 h 11 min
